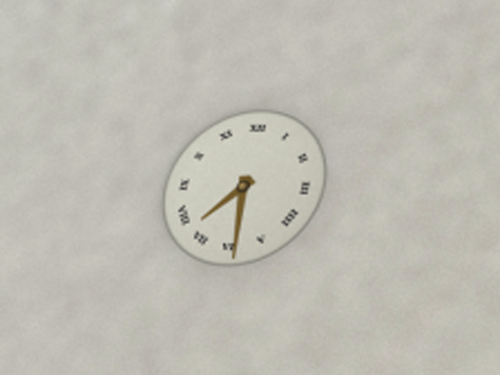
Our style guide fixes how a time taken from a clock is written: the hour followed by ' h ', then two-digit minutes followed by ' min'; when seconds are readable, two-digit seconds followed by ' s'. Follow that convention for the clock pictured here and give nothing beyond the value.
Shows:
7 h 29 min
